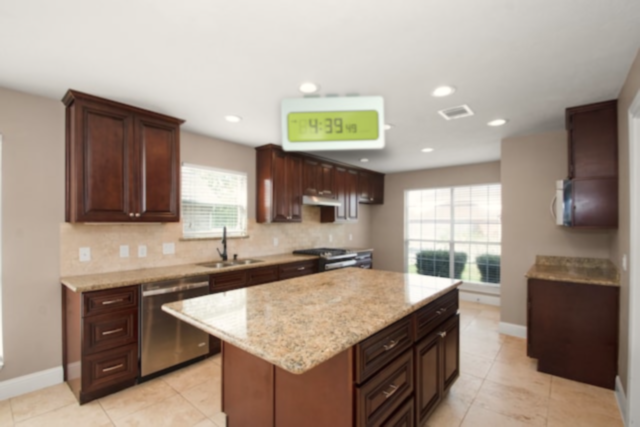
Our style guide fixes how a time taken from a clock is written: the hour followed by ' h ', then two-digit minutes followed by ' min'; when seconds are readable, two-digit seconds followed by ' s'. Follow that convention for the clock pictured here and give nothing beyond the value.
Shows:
4 h 39 min
